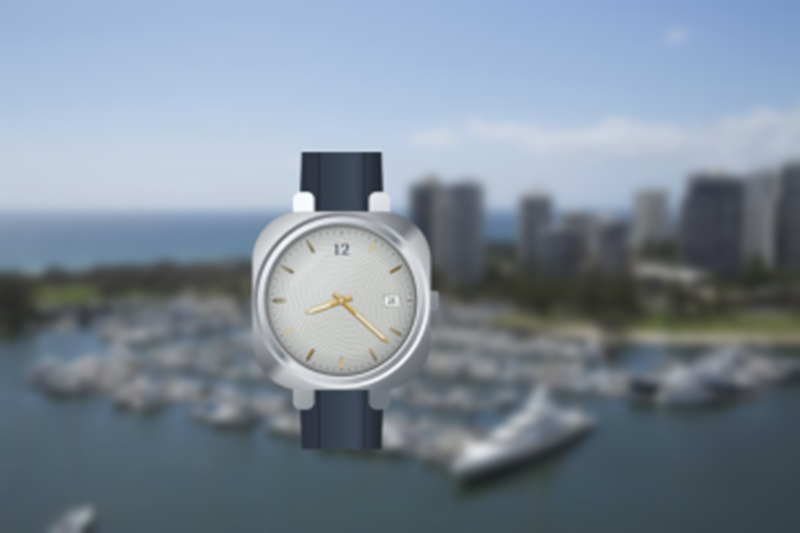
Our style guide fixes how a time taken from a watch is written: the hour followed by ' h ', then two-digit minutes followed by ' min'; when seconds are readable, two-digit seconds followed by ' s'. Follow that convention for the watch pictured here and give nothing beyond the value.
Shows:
8 h 22 min
